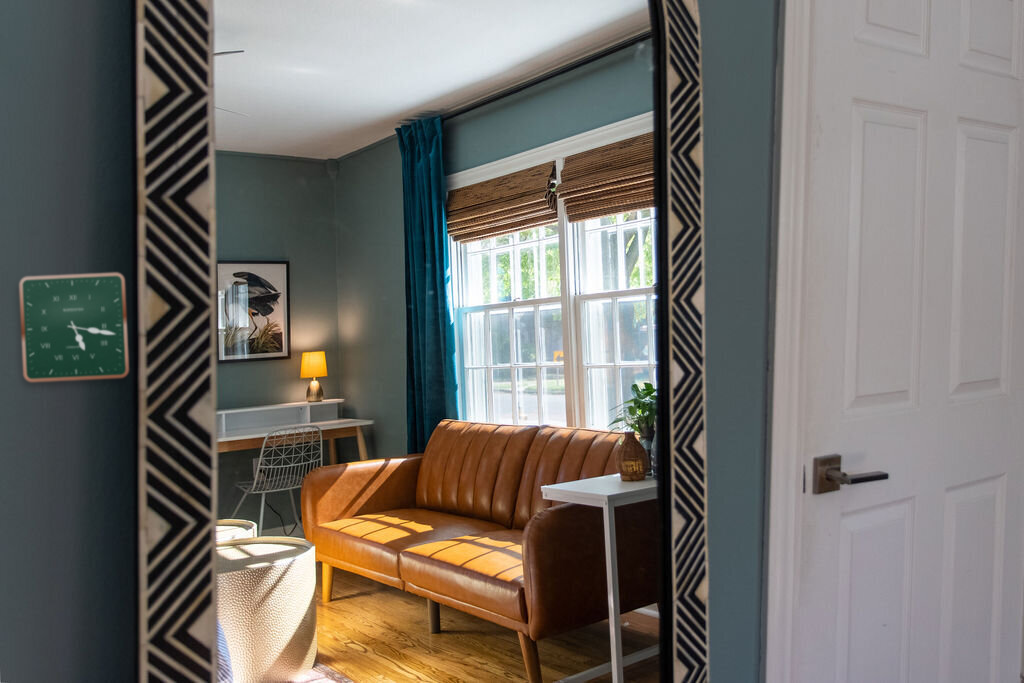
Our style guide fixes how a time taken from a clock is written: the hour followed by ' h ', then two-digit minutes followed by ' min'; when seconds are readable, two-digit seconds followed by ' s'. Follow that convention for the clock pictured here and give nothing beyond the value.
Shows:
5 h 17 min
